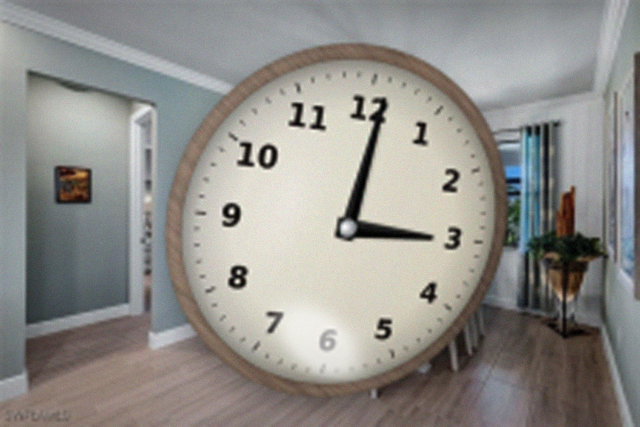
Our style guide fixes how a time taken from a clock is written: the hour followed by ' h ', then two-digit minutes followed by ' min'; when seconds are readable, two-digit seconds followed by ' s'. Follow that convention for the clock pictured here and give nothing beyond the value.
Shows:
3 h 01 min
